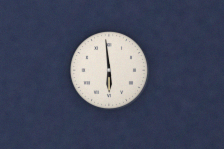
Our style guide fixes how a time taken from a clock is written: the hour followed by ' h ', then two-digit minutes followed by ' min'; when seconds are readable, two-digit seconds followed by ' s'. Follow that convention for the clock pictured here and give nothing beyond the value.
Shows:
5 h 59 min
